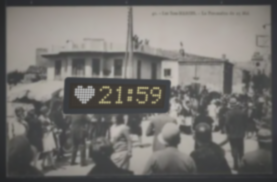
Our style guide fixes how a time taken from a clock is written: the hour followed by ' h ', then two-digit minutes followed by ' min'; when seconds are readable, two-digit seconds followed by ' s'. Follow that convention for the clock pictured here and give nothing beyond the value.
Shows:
21 h 59 min
